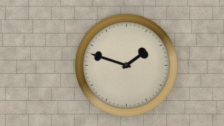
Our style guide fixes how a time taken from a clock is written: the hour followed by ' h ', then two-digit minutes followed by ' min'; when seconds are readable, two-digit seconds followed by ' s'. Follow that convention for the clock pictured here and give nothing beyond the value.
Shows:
1 h 48 min
